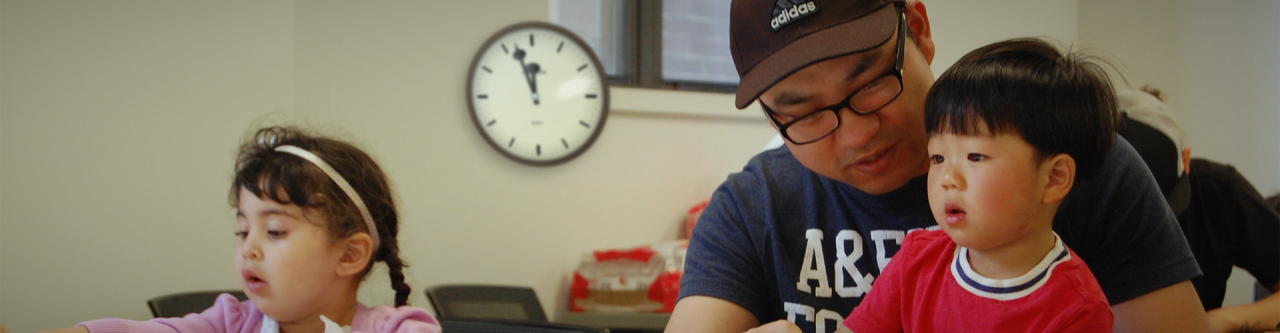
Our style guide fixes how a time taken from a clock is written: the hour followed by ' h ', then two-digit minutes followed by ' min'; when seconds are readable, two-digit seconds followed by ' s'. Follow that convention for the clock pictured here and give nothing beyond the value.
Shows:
11 h 57 min
